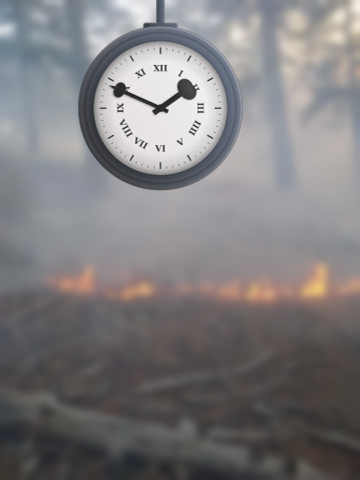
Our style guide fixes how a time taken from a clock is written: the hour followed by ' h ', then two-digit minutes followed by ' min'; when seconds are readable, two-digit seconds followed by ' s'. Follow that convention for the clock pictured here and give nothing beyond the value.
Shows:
1 h 49 min
